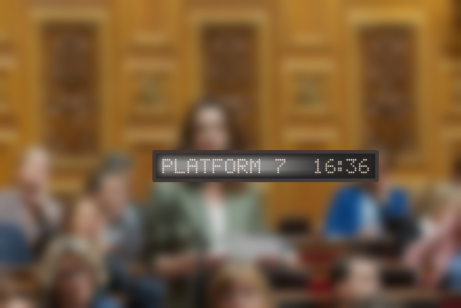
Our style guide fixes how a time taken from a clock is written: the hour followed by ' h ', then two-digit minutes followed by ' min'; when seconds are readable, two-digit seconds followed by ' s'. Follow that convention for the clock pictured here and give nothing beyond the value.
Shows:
16 h 36 min
